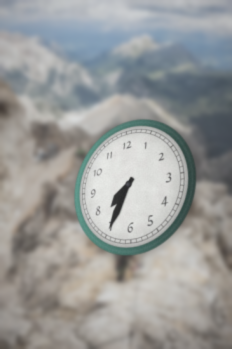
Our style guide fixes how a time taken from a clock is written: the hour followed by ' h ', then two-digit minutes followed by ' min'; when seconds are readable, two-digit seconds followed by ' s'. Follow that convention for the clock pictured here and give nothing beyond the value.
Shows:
7 h 35 min
